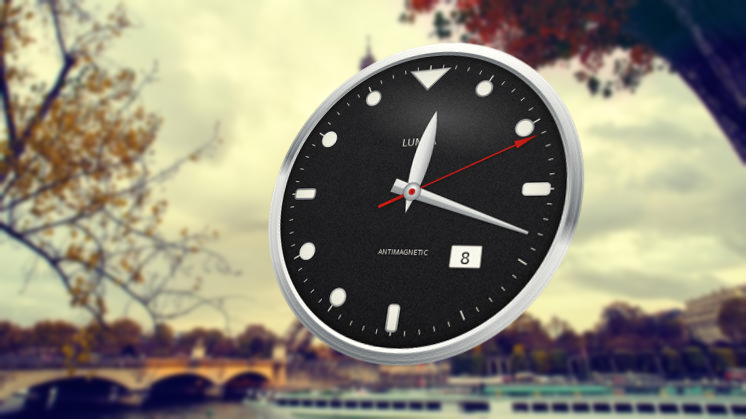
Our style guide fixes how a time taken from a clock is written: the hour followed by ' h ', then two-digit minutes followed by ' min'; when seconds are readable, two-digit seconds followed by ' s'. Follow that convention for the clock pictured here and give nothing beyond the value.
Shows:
12 h 18 min 11 s
